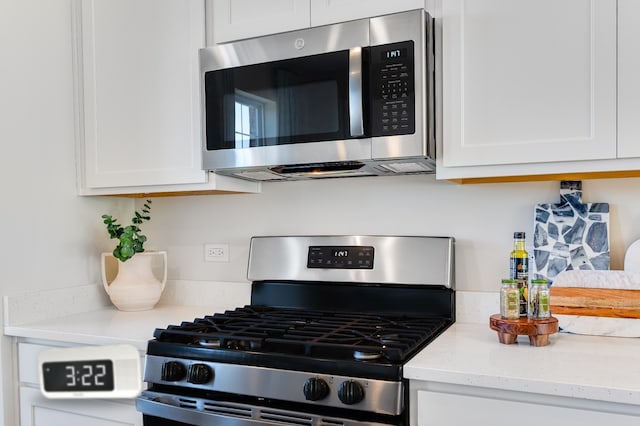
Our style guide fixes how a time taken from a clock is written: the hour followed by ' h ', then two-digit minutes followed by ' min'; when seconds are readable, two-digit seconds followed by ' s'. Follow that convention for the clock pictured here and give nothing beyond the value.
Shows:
3 h 22 min
